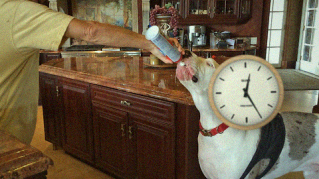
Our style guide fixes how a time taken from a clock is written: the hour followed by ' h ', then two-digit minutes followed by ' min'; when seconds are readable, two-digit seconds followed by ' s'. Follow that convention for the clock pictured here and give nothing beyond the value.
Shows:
12 h 25 min
